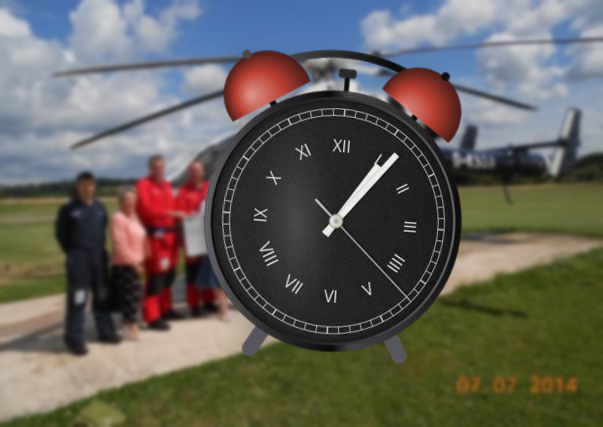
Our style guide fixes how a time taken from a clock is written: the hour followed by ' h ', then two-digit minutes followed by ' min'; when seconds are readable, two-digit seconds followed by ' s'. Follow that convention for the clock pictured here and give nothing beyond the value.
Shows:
1 h 06 min 22 s
